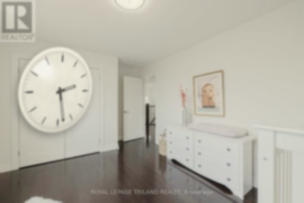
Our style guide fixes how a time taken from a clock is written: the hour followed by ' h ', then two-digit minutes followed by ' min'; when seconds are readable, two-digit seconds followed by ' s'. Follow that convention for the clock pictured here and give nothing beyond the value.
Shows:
2 h 28 min
